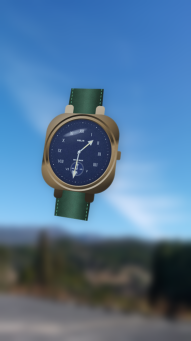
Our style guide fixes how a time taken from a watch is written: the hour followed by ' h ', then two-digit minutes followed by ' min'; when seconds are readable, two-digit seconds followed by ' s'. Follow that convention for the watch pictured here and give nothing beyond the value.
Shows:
1 h 31 min
